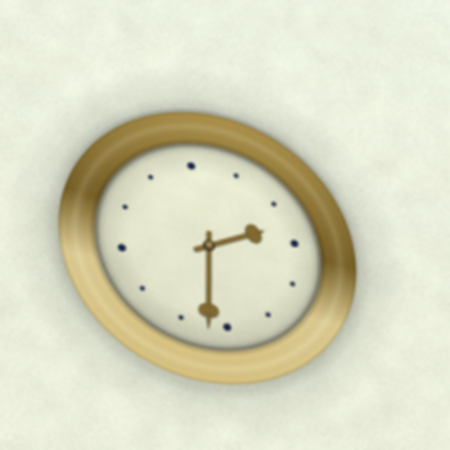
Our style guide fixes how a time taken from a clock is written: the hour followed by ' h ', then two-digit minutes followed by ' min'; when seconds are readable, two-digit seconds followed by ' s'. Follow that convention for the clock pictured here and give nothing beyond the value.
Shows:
2 h 32 min
